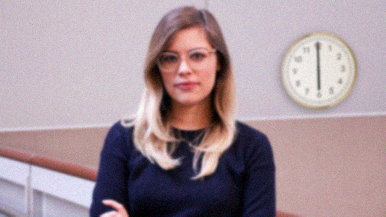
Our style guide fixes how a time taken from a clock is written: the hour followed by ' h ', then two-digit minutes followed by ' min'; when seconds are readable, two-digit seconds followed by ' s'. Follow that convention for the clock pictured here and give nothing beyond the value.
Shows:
6 h 00 min
